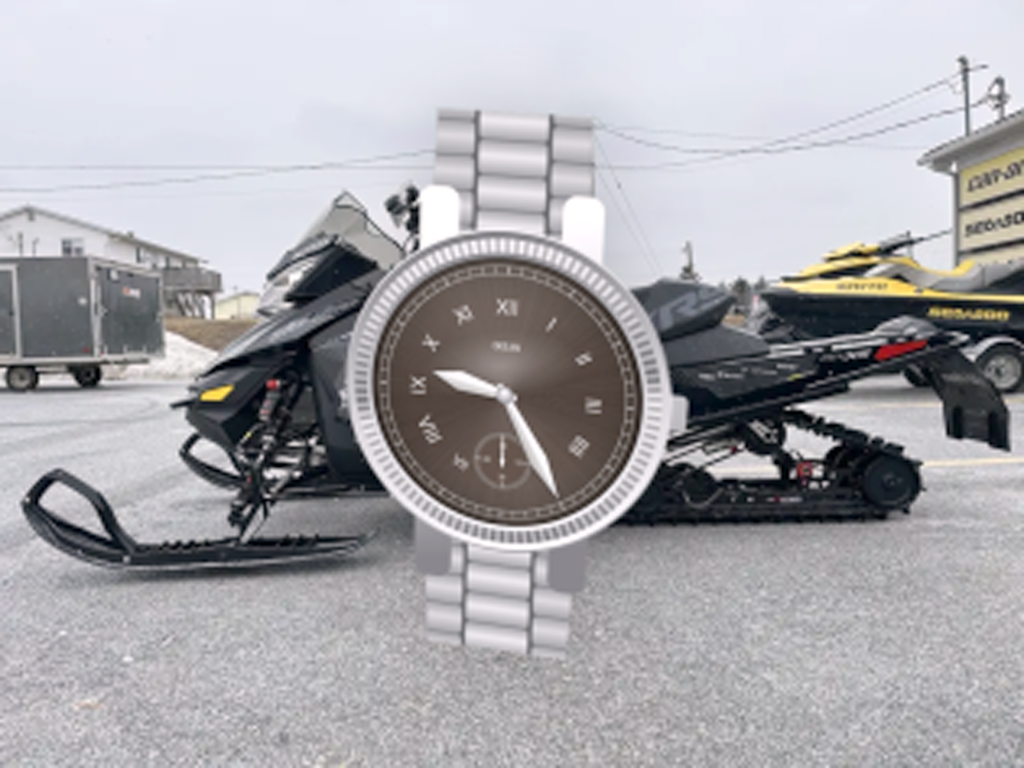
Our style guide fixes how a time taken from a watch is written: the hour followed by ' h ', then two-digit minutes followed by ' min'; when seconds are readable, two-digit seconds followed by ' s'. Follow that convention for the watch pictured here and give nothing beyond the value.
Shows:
9 h 25 min
